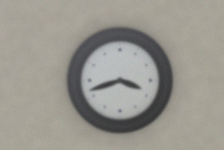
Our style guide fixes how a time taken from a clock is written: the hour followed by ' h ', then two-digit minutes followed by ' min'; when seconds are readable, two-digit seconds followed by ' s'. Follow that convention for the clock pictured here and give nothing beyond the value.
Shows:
3 h 42 min
